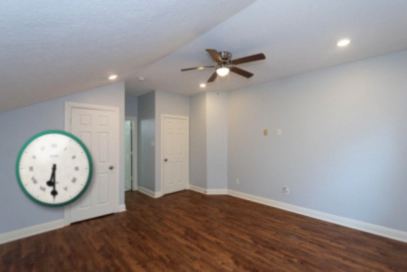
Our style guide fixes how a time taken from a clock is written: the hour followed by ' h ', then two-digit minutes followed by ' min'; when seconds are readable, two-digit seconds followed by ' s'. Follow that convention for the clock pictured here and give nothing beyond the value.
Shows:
6 h 30 min
